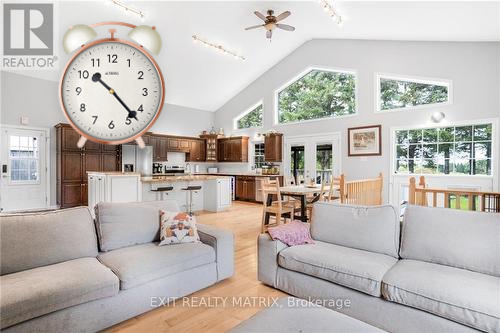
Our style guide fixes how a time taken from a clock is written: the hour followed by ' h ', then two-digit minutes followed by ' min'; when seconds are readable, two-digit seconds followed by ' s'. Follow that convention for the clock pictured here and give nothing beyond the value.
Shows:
10 h 23 min
